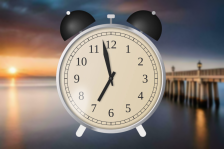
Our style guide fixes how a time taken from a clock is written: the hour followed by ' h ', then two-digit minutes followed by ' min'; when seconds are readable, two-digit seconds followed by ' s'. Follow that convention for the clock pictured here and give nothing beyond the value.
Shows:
6 h 58 min
